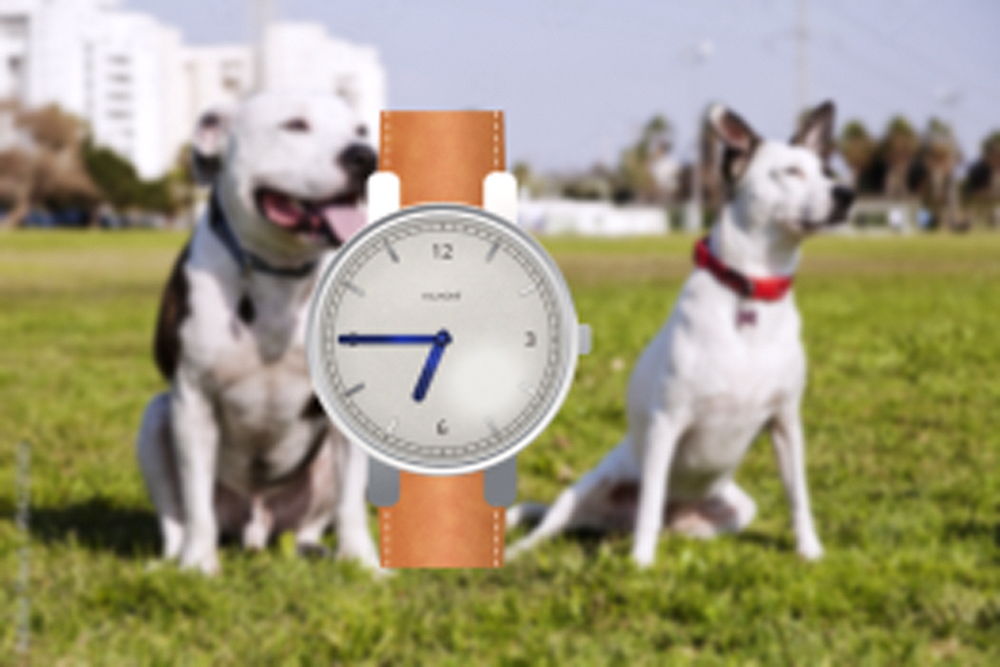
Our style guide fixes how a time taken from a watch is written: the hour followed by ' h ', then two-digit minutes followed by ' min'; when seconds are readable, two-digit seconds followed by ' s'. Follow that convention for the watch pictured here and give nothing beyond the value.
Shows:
6 h 45 min
